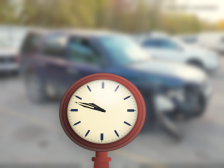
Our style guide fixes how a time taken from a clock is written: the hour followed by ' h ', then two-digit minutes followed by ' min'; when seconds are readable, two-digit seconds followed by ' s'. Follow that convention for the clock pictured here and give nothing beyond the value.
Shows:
9 h 48 min
